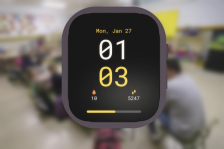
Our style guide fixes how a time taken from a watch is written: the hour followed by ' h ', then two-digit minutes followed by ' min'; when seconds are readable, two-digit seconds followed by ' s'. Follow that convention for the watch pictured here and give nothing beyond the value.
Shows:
1 h 03 min
